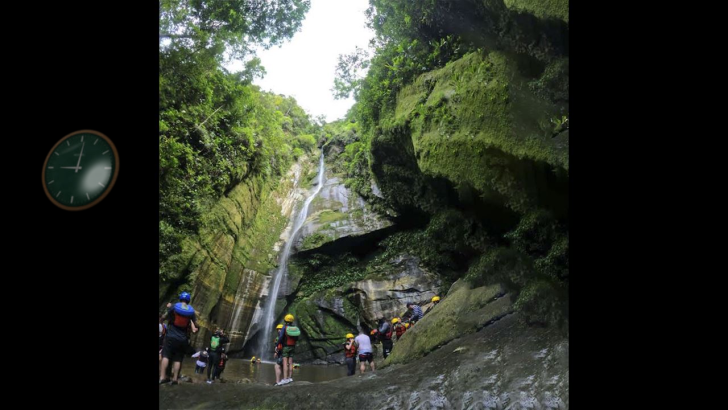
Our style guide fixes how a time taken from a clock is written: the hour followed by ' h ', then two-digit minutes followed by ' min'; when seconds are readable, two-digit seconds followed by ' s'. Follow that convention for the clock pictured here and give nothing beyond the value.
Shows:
9 h 01 min
